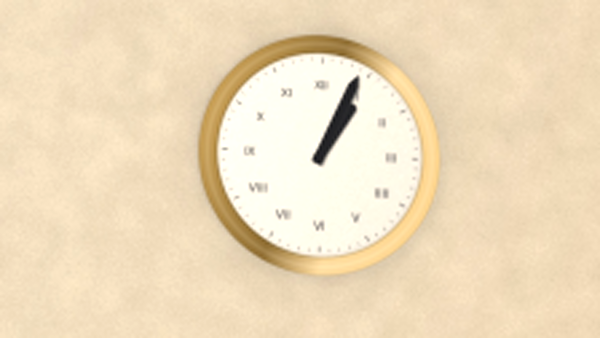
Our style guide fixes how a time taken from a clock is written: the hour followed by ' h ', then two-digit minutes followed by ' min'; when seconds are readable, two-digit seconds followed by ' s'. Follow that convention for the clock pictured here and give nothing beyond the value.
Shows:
1 h 04 min
